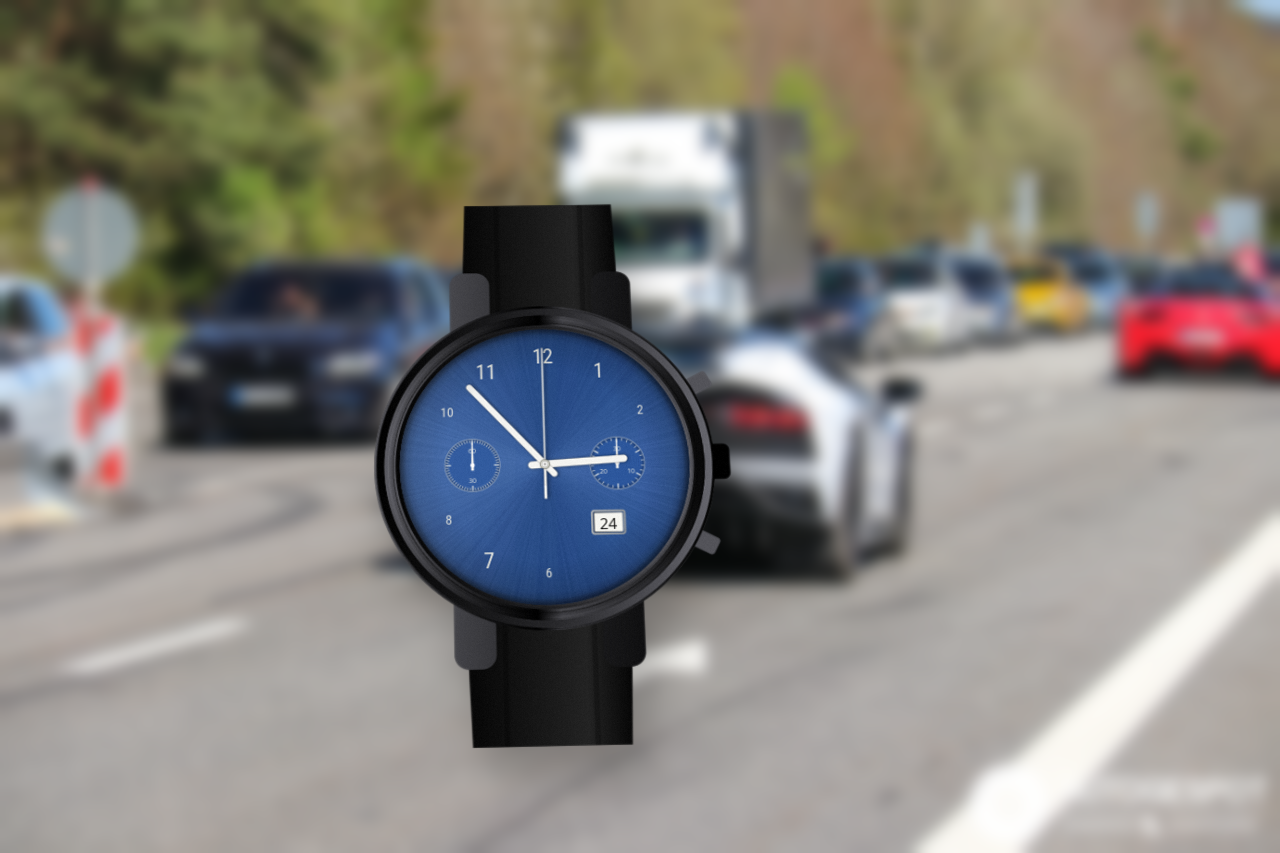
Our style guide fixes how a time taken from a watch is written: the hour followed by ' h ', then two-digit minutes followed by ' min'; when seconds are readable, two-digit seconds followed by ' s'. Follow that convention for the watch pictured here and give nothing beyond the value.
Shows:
2 h 53 min
